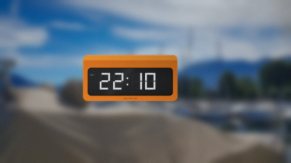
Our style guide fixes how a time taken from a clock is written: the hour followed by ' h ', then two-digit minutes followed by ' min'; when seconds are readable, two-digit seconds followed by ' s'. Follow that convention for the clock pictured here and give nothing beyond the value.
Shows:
22 h 10 min
